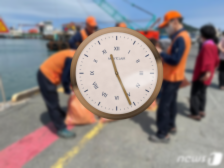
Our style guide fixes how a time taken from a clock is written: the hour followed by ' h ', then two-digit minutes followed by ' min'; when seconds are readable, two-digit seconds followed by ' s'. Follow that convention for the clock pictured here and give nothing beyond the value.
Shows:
11 h 26 min
